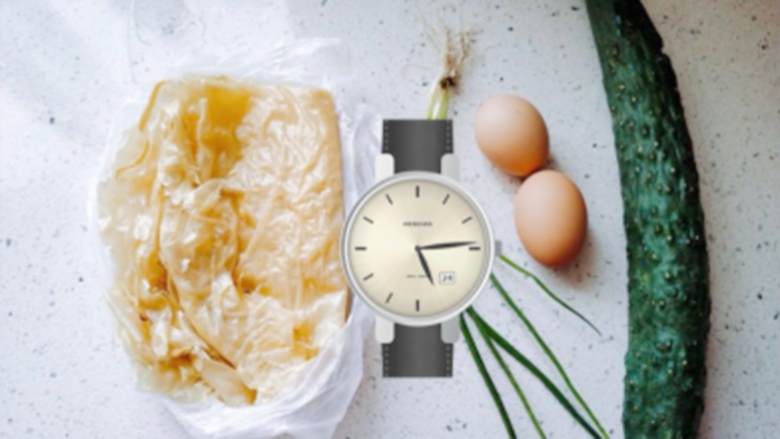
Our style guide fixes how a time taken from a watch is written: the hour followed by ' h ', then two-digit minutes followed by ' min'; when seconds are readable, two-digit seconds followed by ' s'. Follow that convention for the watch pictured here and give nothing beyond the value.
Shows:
5 h 14 min
